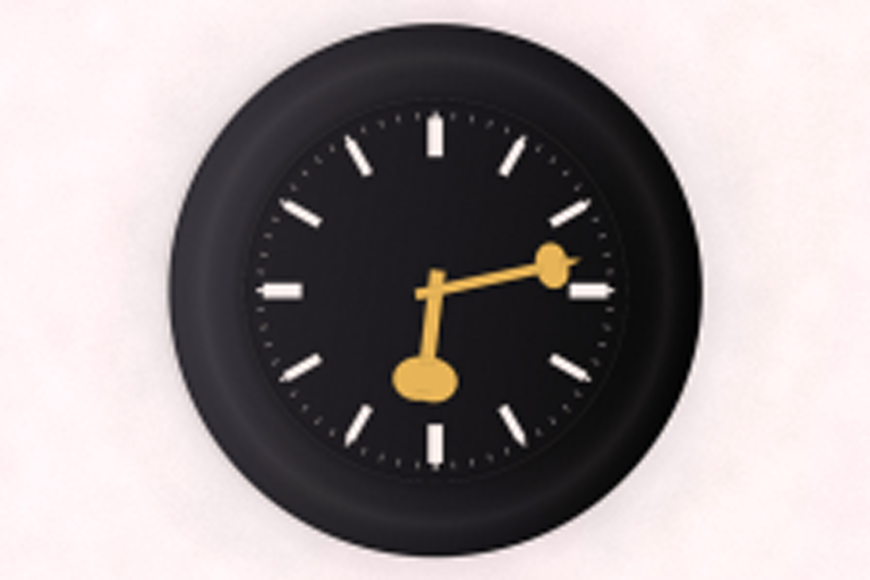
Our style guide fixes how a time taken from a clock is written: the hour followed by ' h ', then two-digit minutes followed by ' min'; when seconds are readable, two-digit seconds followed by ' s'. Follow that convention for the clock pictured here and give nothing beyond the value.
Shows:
6 h 13 min
